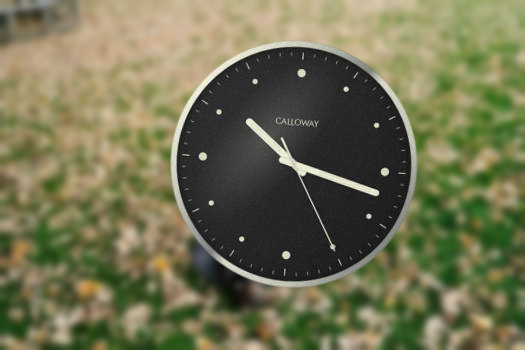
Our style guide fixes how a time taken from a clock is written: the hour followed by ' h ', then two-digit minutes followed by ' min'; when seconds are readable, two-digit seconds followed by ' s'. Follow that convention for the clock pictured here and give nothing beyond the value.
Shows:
10 h 17 min 25 s
